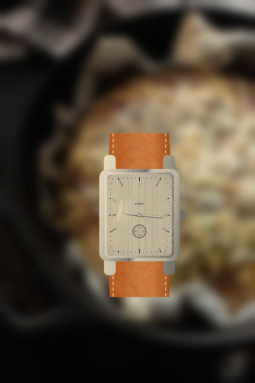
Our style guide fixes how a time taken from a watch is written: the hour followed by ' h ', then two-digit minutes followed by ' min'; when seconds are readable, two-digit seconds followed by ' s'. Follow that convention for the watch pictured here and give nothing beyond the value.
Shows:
9 h 16 min
